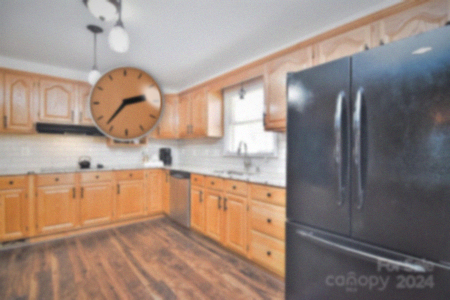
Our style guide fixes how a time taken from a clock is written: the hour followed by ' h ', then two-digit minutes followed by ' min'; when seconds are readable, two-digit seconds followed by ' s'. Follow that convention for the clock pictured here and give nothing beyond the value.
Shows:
2 h 37 min
